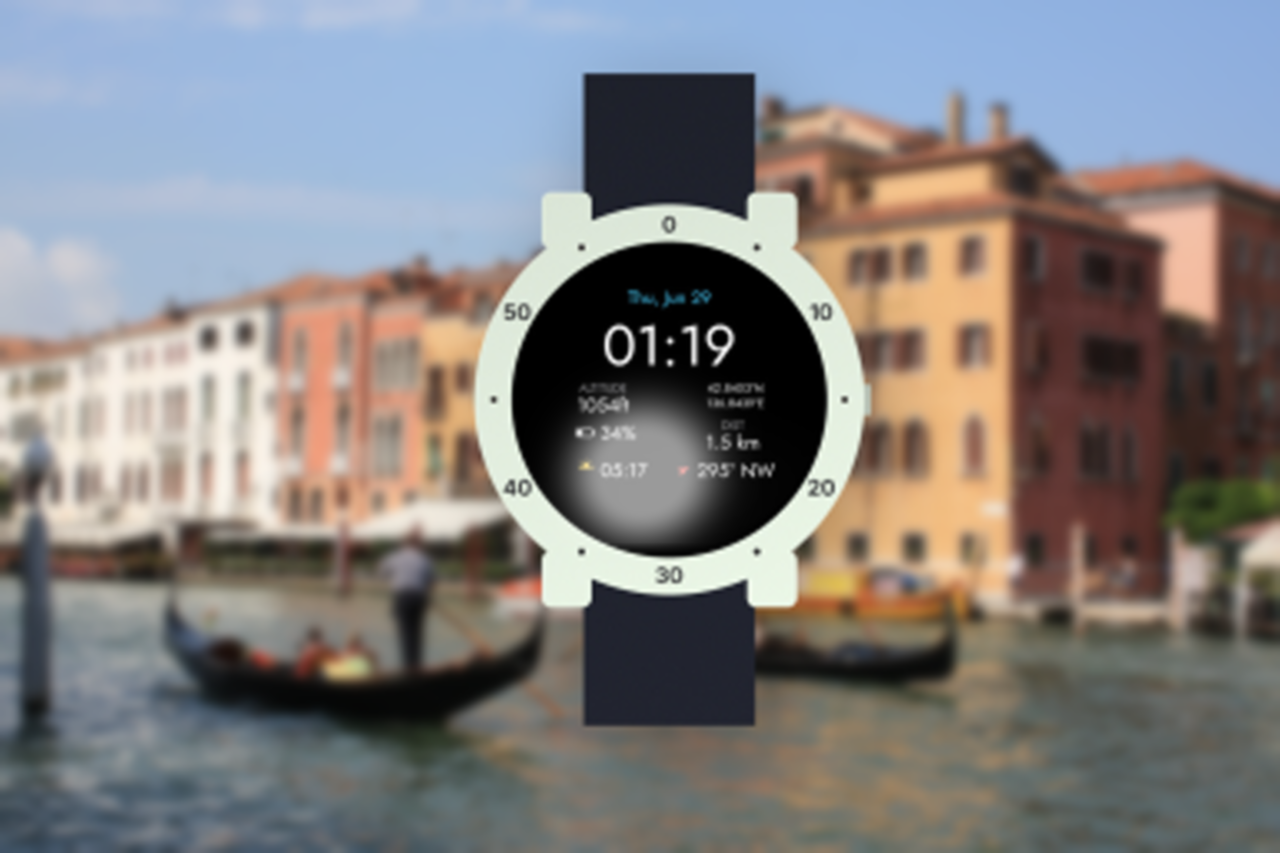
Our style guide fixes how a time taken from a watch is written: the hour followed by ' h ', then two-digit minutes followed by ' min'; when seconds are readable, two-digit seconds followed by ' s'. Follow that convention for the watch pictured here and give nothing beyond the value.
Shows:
1 h 19 min
